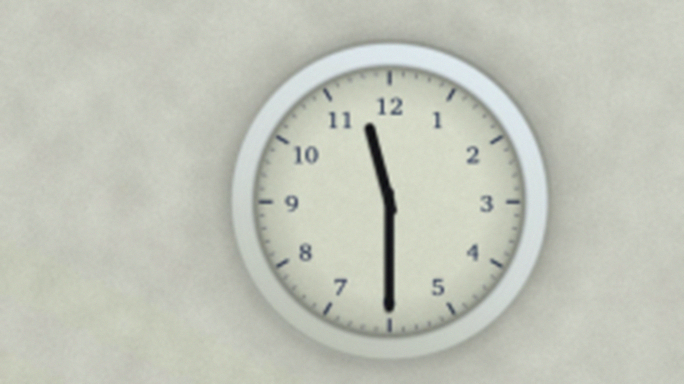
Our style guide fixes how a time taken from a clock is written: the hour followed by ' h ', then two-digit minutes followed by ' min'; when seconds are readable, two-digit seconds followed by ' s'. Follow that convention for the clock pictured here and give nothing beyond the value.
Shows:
11 h 30 min
